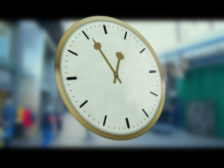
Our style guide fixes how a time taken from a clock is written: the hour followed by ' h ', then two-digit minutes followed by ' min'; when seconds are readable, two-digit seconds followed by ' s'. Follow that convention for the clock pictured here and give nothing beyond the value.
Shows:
12 h 56 min
